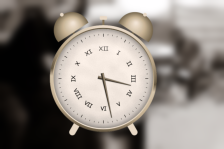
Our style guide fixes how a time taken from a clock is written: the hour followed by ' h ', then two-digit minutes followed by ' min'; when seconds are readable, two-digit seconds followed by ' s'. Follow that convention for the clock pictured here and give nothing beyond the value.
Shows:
3 h 28 min
